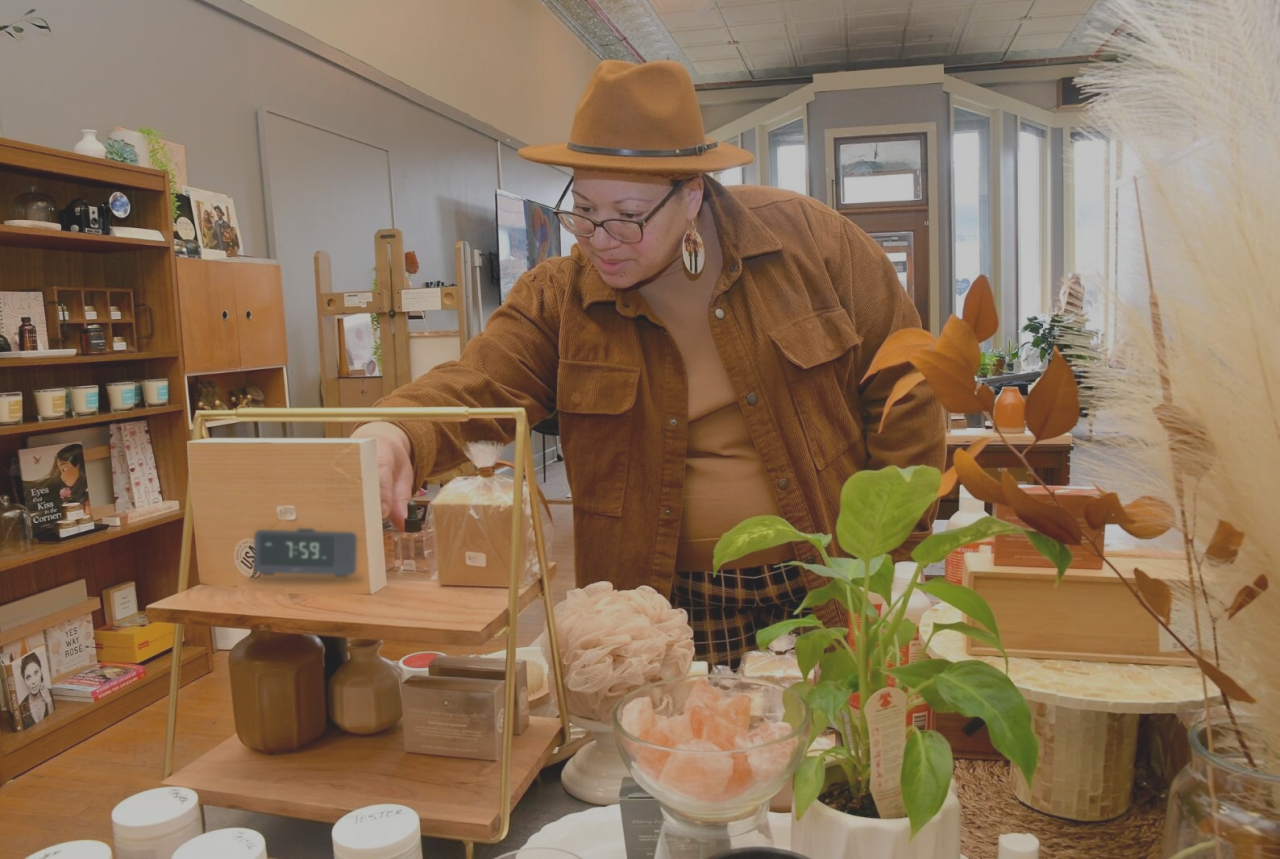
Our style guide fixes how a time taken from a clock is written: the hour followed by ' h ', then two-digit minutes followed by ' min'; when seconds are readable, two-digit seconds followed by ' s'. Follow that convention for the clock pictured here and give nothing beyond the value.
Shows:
7 h 59 min
